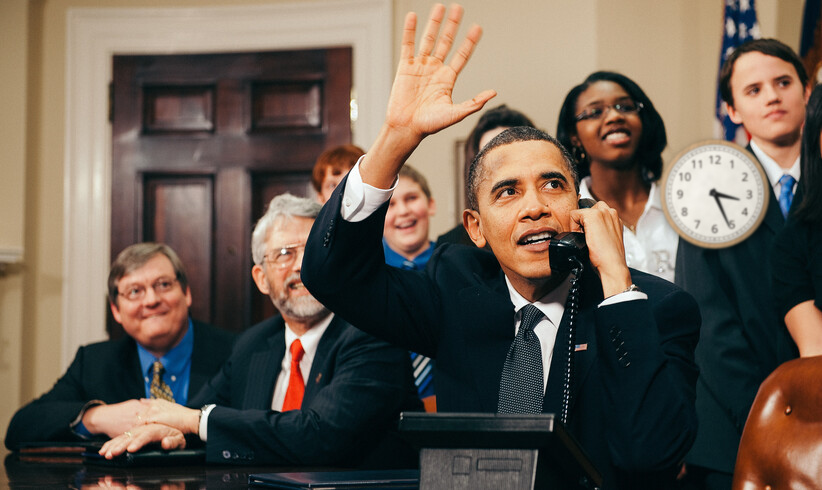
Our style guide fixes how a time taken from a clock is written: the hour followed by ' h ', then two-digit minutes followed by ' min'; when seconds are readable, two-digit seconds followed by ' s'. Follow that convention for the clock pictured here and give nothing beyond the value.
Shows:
3 h 26 min
